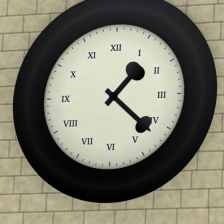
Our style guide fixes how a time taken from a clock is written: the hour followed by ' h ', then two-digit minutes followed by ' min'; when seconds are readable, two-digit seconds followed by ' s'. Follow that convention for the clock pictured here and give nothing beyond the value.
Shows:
1 h 22 min
